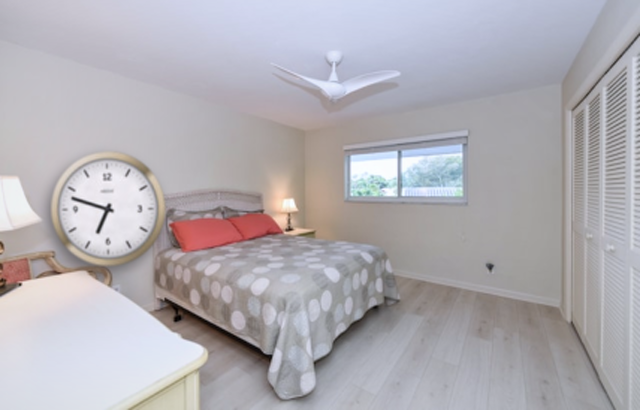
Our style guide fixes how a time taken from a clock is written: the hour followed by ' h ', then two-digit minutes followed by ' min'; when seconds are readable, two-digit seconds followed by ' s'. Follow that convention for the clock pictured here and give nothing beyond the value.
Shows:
6 h 48 min
